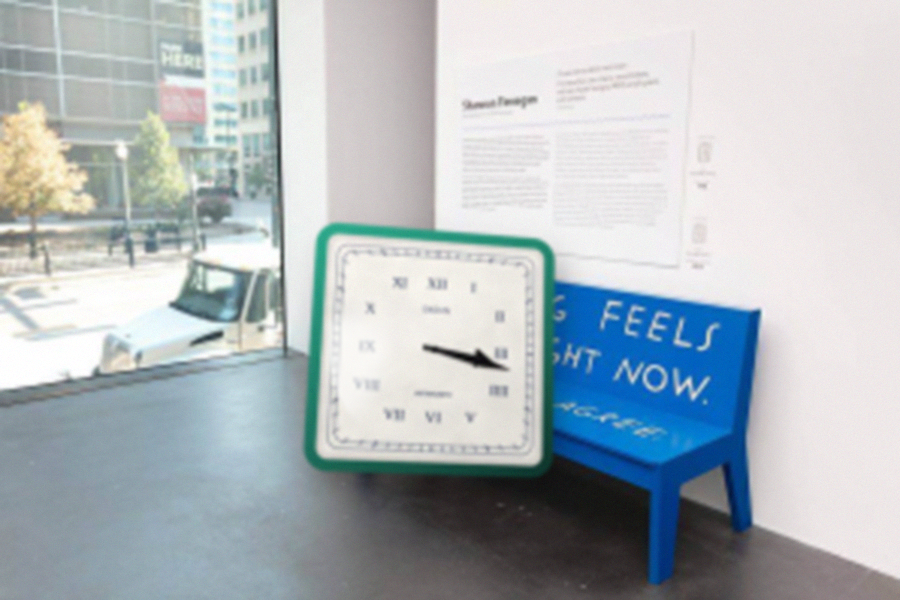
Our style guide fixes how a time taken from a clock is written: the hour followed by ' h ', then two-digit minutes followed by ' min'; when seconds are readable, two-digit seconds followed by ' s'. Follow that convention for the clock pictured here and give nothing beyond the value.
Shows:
3 h 17 min
